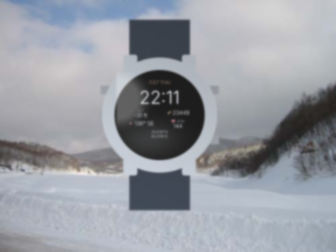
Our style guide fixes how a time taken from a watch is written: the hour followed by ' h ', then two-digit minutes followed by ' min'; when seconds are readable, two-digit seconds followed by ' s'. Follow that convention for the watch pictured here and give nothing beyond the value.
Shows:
22 h 11 min
